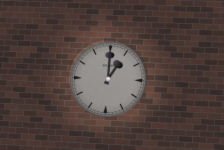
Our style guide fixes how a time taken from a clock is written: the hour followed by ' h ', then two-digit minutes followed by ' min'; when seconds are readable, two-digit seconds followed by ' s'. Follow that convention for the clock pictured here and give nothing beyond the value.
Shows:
1 h 00 min
